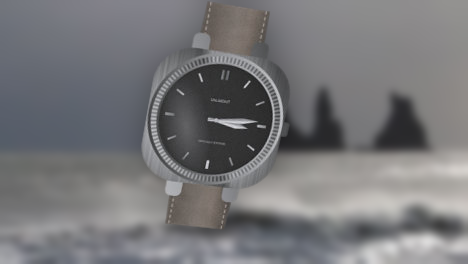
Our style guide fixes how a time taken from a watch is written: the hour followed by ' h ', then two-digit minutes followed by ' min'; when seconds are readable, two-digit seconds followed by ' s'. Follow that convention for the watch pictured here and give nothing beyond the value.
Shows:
3 h 14 min
